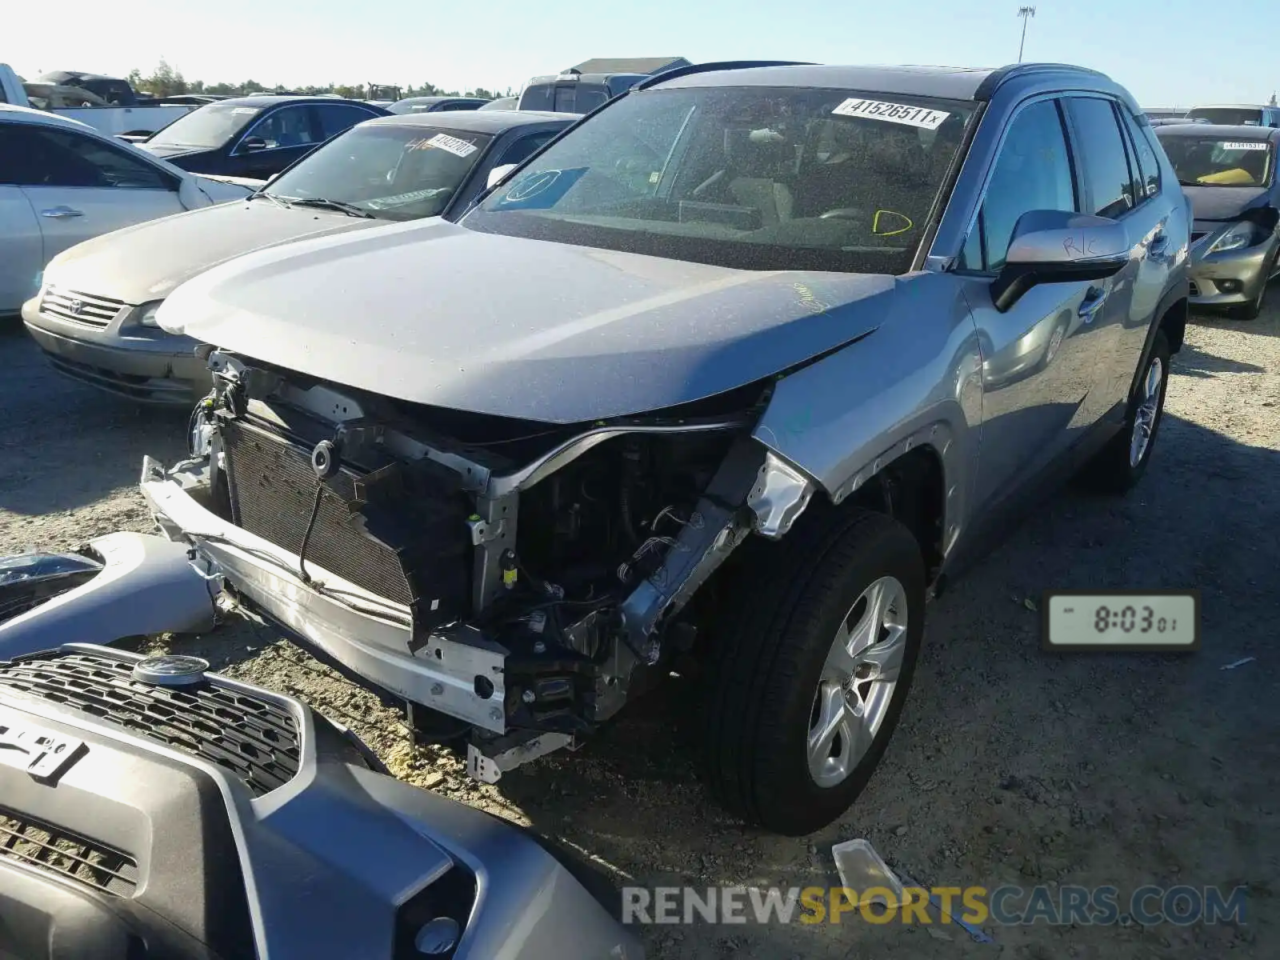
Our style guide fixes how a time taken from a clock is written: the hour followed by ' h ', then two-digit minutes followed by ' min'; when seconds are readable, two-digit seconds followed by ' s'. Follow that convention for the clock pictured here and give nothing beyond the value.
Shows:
8 h 03 min 01 s
